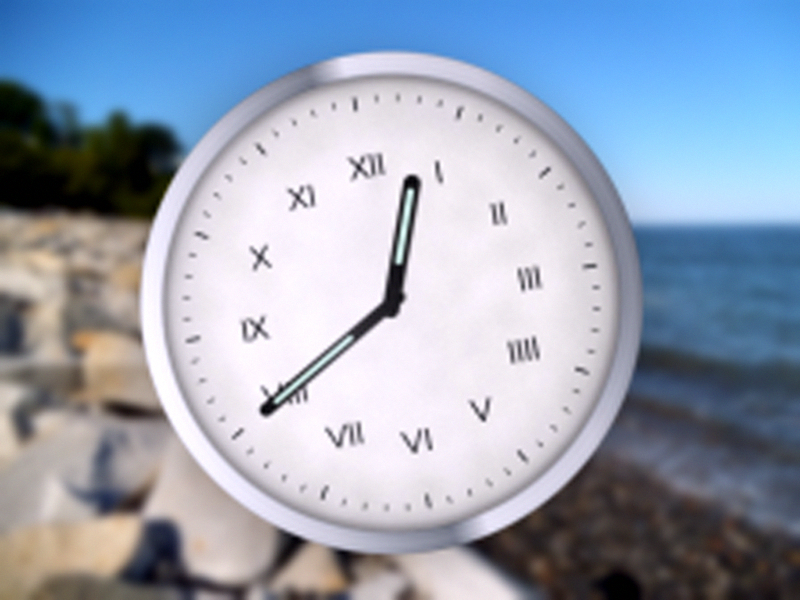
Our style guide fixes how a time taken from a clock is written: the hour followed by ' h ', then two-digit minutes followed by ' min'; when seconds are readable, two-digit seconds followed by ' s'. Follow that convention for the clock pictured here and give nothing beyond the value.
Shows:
12 h 40 min
